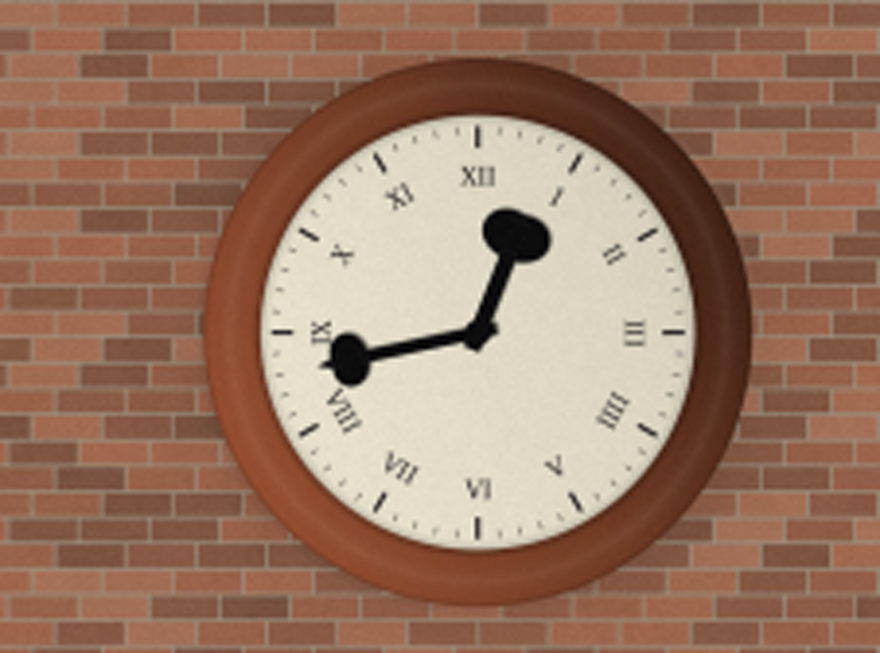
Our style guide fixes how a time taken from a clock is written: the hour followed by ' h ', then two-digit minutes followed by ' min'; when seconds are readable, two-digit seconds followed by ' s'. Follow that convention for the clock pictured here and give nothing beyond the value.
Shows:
12 h 43 min
